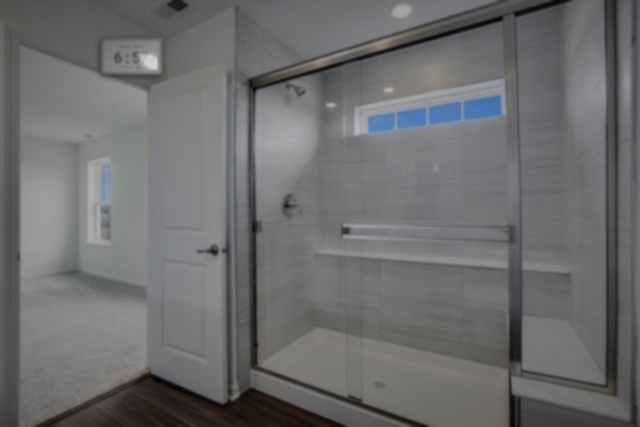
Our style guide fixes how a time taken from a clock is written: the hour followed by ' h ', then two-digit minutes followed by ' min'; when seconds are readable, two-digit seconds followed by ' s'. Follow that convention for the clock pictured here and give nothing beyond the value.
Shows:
6 h 57 min
